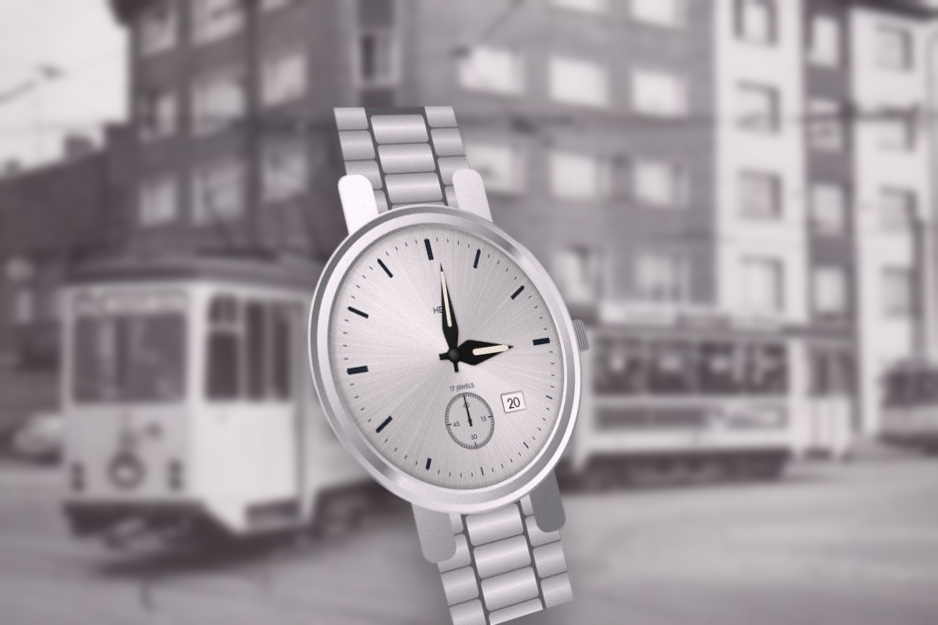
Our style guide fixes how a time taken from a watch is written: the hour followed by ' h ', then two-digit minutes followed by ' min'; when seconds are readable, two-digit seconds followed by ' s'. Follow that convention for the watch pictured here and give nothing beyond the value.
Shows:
3 h 01 min
